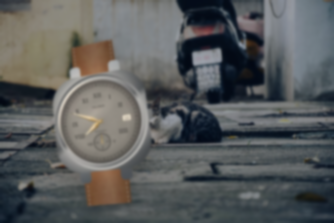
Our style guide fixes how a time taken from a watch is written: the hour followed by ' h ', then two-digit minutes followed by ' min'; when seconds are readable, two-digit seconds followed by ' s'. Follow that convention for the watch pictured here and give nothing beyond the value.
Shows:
7 h 49 min
